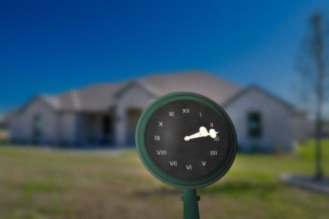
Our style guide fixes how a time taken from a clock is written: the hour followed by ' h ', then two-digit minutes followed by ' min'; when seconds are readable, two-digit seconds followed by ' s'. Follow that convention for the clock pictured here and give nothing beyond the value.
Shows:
2 h 13 min
